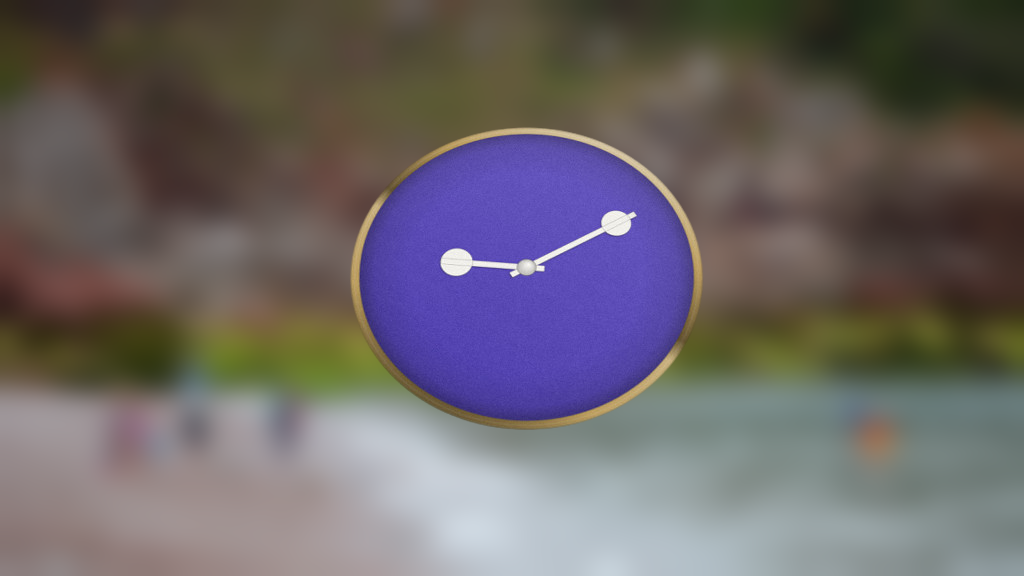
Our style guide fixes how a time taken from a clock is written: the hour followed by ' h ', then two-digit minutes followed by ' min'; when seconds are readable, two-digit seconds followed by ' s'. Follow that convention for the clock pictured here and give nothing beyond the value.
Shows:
9 h 10 min
